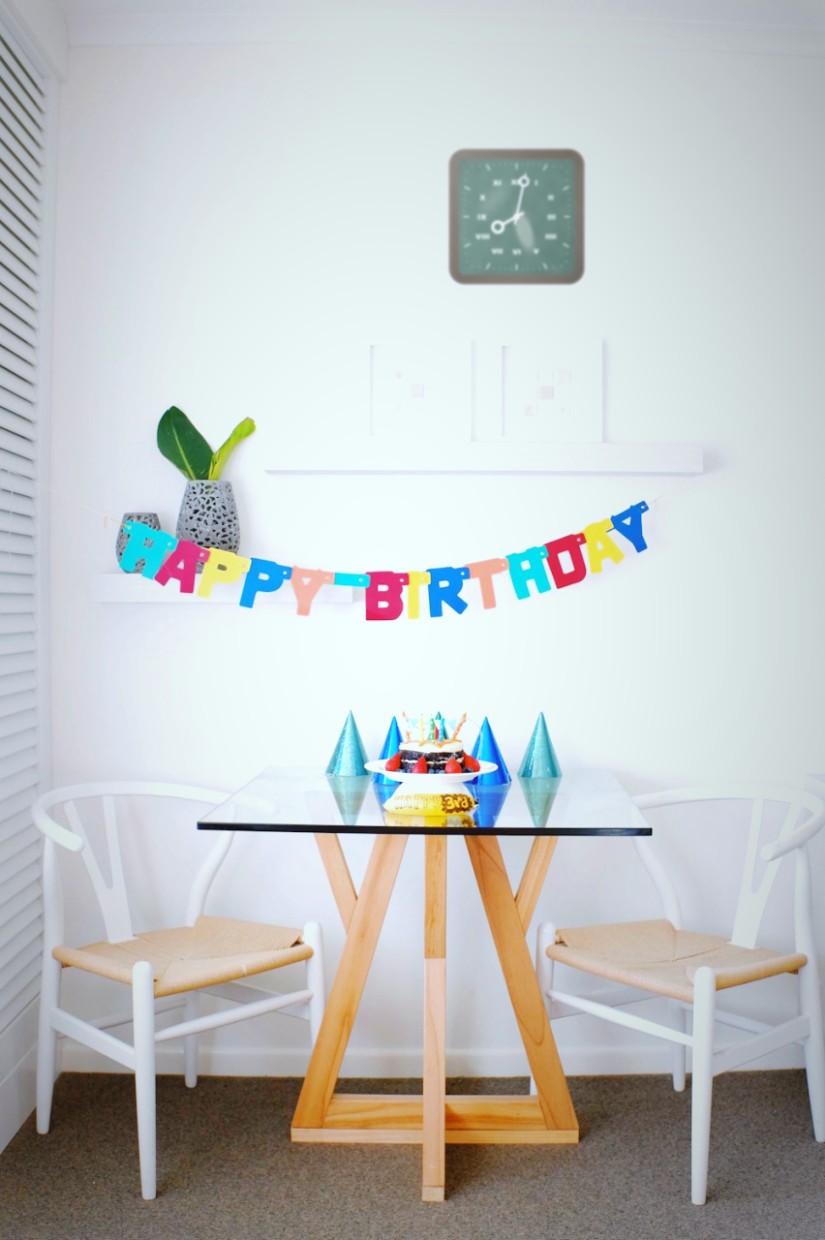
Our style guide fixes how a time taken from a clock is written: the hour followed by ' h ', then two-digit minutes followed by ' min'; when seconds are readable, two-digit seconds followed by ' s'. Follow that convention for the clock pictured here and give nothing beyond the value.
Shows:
8 h 02 min
